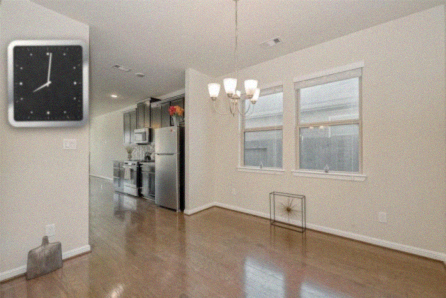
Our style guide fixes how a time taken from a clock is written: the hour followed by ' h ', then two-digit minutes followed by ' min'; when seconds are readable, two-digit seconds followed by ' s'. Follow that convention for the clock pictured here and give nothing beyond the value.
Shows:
8 h 01 min
